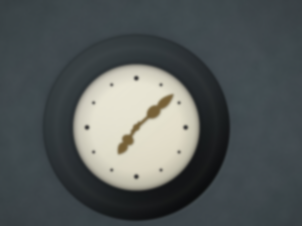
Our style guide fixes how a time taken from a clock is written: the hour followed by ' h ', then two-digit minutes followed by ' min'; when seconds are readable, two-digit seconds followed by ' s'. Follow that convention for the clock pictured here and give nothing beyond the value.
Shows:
7 h 08 min
